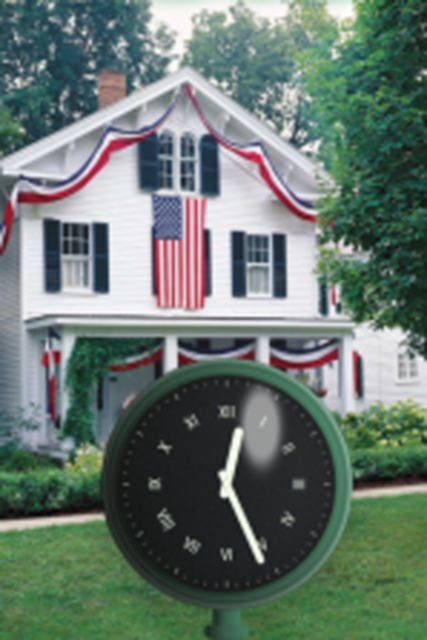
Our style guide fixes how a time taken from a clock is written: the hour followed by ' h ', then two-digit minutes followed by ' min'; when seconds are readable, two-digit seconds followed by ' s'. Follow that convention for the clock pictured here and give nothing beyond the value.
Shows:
12 h 26 min
